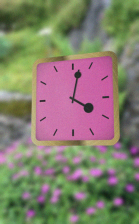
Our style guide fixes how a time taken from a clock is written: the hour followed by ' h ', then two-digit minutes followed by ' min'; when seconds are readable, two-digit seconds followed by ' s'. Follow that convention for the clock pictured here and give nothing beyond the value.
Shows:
4 h 02 min
